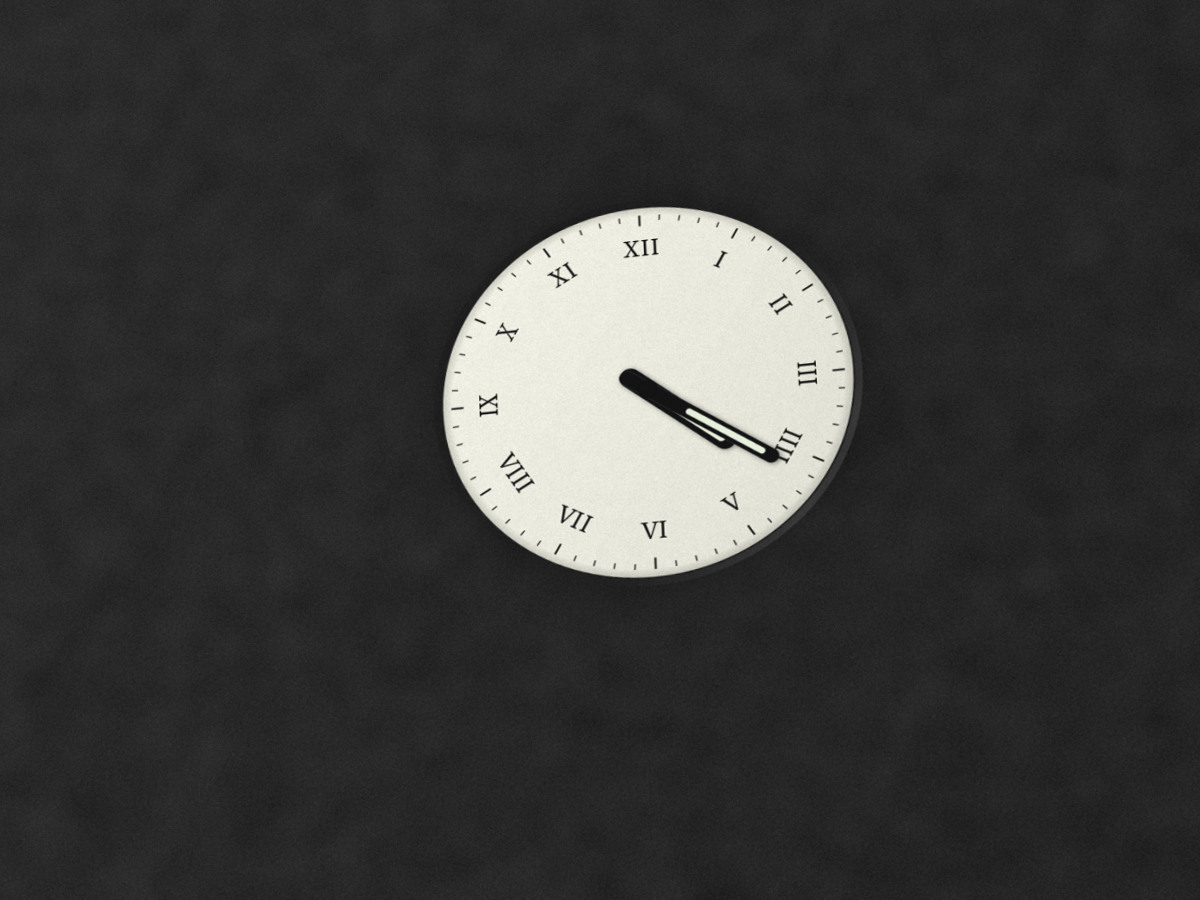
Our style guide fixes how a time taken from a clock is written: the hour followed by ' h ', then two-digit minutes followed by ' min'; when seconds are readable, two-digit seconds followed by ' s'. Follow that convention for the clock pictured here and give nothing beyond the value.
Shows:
4 h 21 min
